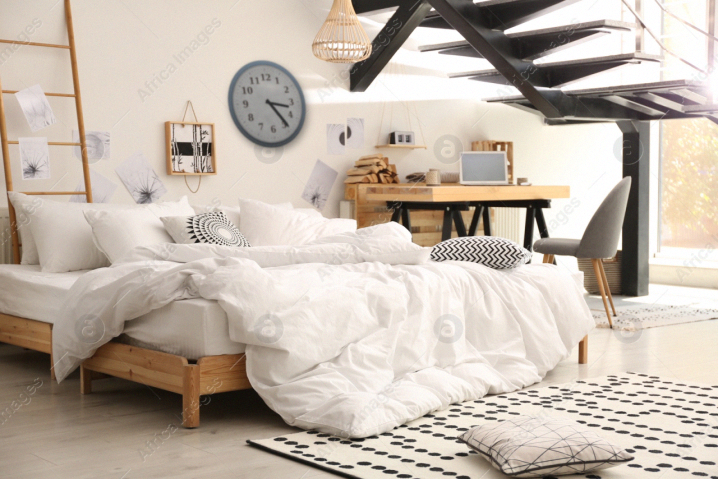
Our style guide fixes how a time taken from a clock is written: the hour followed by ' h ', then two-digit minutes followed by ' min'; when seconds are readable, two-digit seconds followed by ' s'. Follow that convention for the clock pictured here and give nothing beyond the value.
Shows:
3 h 24 min
